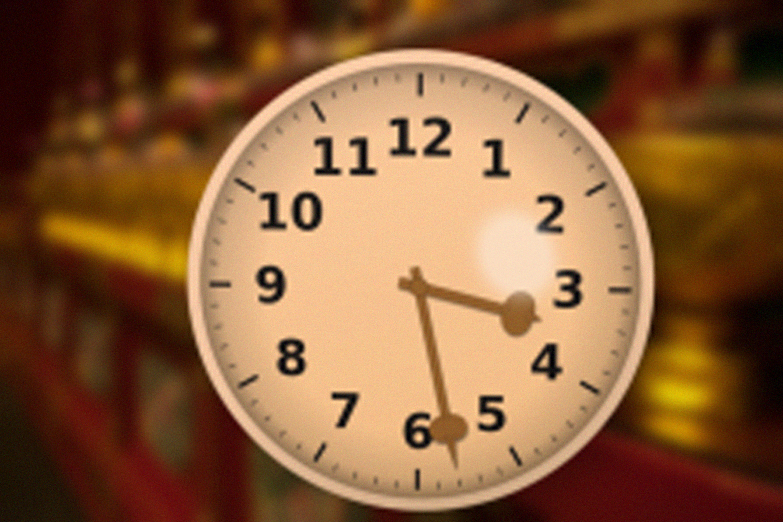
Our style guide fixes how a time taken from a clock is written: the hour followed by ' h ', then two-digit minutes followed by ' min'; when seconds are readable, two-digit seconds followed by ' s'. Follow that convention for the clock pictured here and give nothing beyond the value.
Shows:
3 h 28 min
